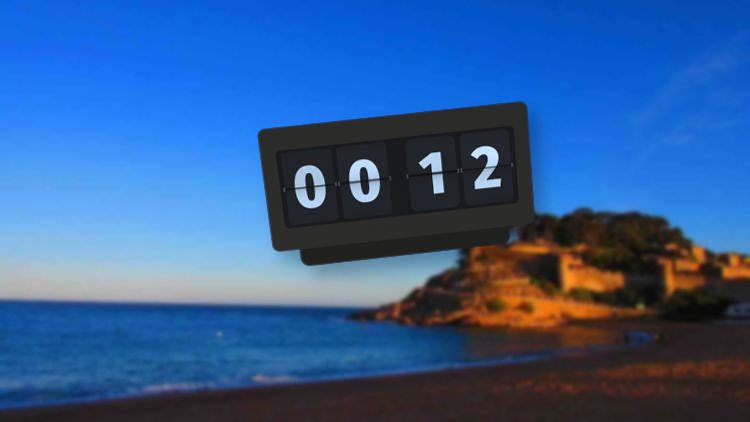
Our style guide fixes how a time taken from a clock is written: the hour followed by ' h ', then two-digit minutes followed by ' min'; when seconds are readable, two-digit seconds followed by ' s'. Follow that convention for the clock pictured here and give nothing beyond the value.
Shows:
0 h 12 min
